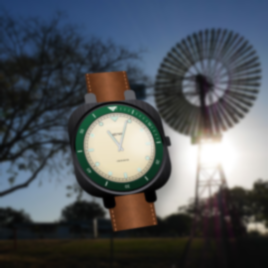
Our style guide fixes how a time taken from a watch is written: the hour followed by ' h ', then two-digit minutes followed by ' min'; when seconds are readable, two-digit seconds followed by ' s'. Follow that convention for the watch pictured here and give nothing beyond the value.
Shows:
11 h 04 min
